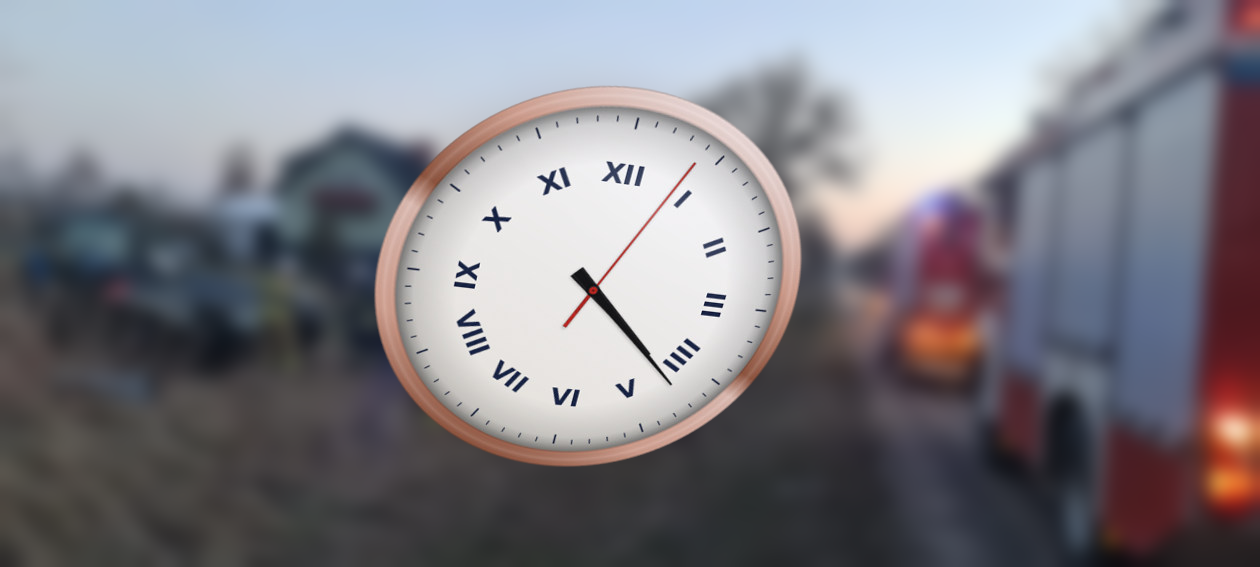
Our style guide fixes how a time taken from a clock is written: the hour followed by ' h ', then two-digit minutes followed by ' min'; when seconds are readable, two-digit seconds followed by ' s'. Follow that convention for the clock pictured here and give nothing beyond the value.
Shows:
4 h 22 min 04 s
